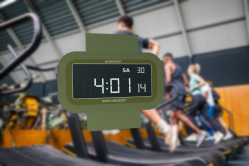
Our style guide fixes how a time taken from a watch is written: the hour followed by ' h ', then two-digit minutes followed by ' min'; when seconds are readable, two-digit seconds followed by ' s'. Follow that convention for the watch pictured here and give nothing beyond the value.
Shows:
4 h 01 min 14 s
